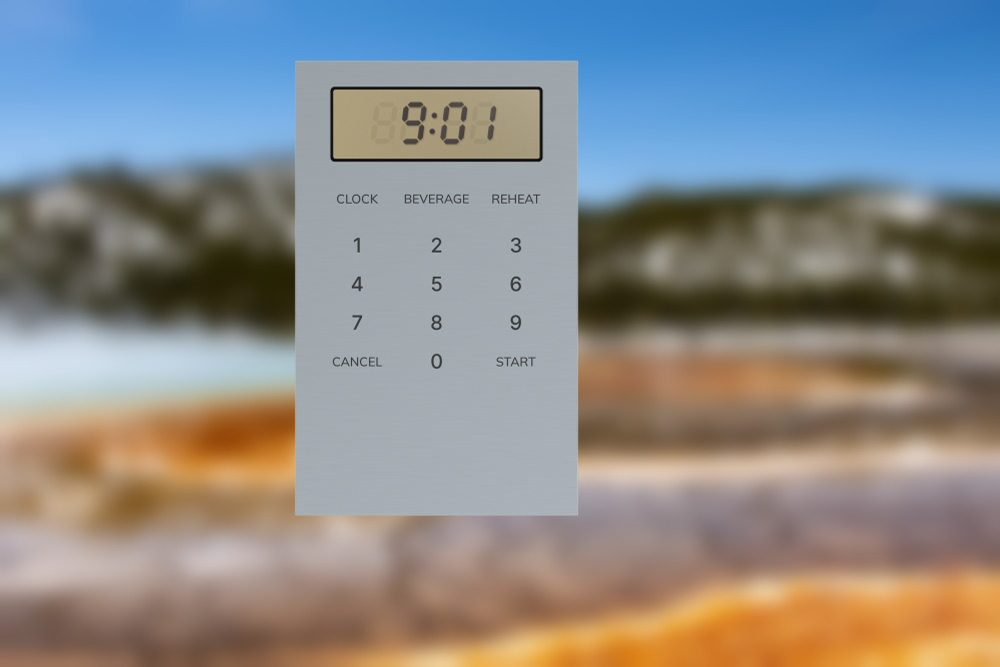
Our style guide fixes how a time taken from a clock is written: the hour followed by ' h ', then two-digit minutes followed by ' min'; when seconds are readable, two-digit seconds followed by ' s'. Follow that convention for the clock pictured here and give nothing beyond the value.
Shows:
9 h 01 min
